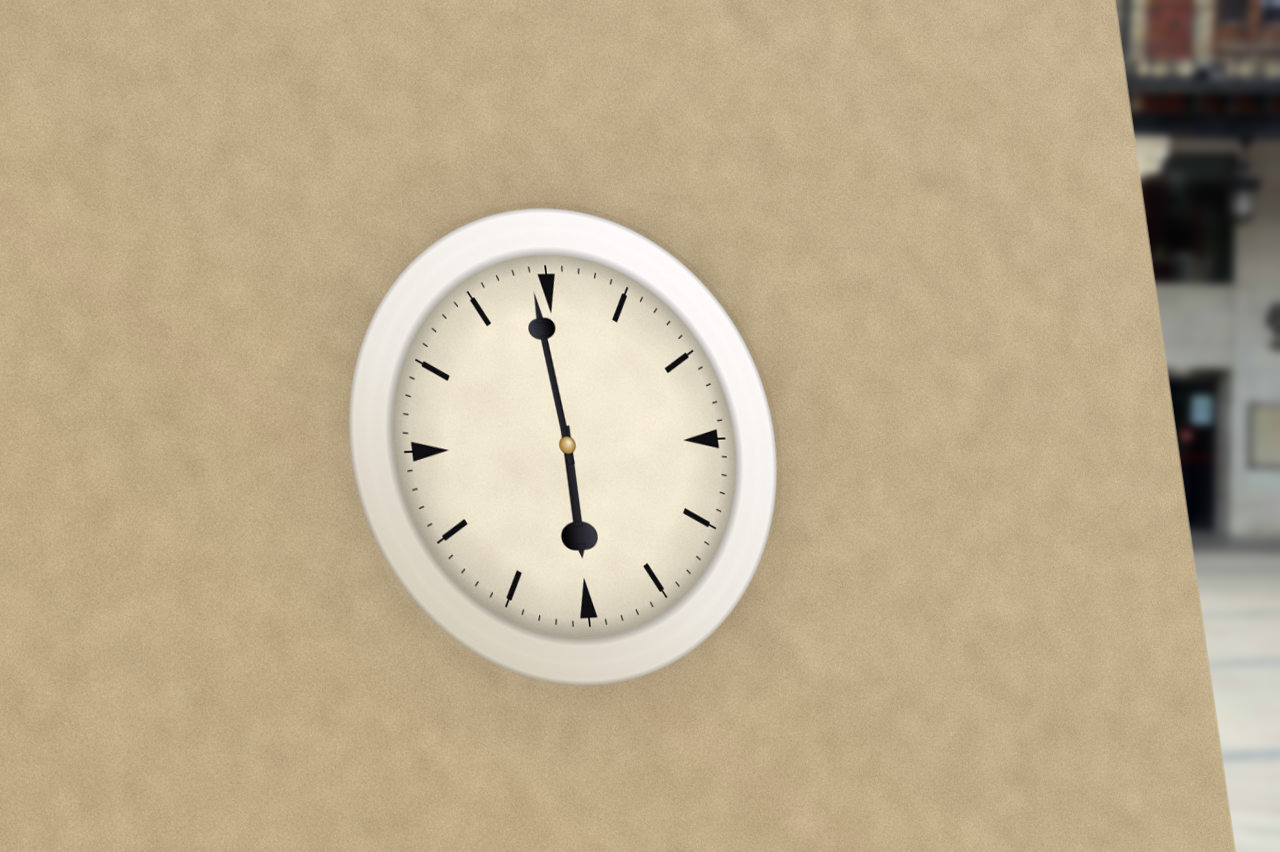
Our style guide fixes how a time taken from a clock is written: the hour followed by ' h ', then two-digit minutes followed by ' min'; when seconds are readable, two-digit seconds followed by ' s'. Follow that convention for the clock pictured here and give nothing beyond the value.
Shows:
5 h 59 min
